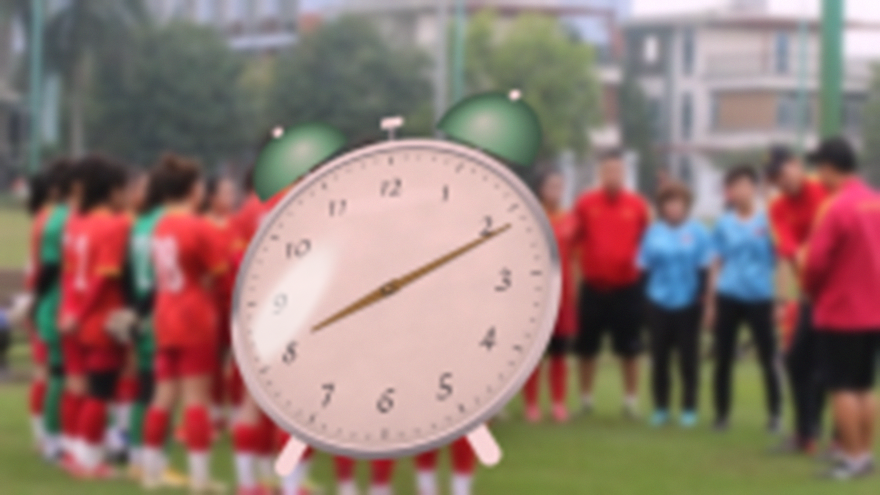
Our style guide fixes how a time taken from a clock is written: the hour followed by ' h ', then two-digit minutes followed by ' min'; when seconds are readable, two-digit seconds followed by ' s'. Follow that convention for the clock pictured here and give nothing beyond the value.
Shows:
8 h 11 min
